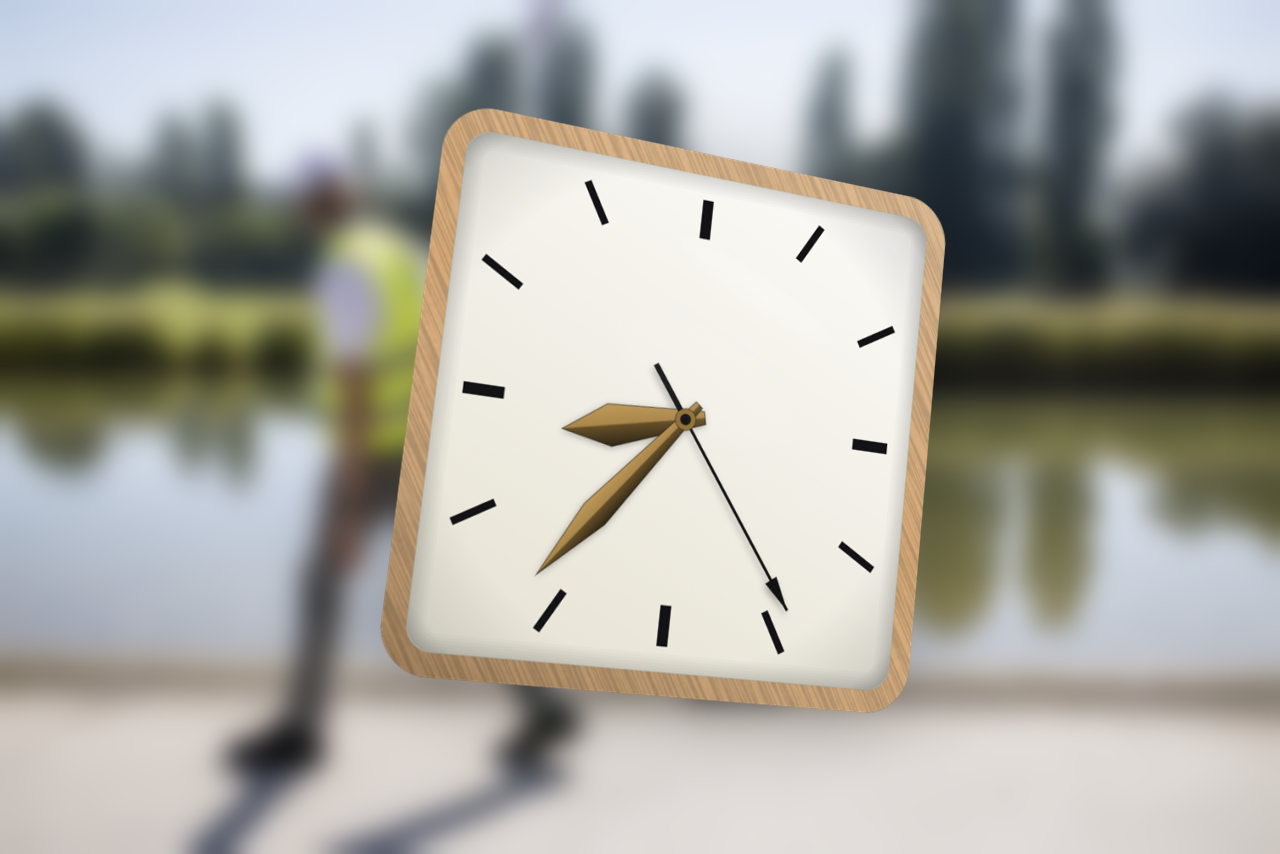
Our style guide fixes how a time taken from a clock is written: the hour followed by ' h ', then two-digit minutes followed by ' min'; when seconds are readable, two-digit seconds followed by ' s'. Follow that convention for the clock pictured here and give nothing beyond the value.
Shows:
8 h 36 min 24 s
